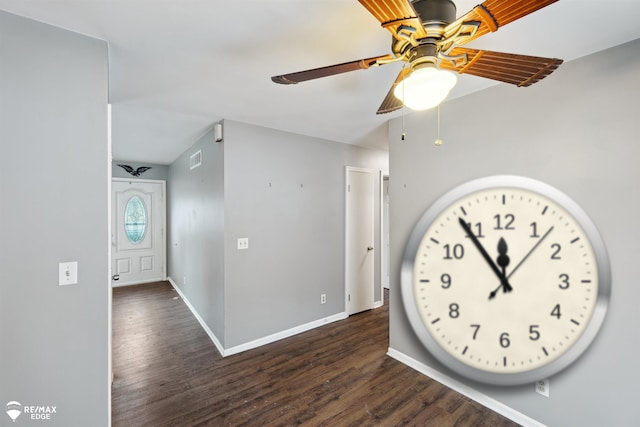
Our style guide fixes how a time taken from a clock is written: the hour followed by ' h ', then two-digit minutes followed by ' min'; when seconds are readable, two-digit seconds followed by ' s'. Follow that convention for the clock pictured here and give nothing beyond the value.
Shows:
11 h 54 min 07 s
